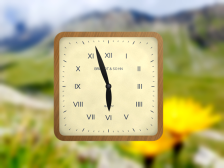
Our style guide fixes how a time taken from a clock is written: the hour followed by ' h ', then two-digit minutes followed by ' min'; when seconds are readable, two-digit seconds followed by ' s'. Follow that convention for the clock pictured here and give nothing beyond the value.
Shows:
5 h 57 min
